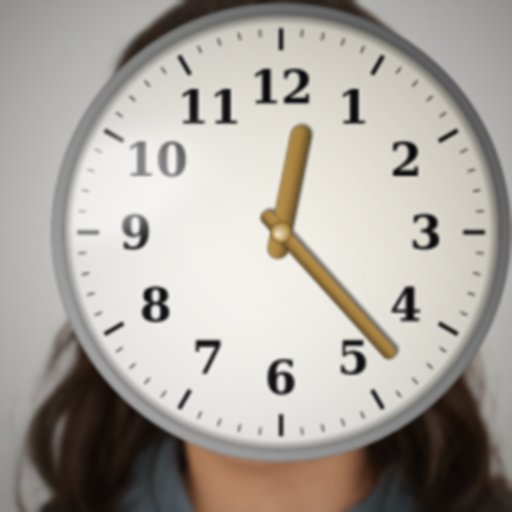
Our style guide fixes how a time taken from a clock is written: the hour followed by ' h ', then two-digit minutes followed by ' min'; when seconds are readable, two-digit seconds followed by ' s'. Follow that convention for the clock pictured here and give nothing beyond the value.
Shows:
12 h 23 min
